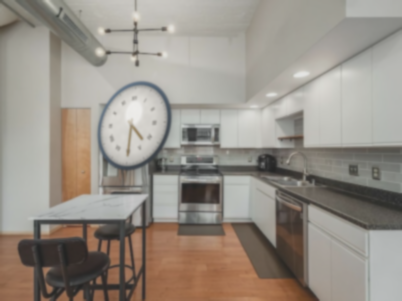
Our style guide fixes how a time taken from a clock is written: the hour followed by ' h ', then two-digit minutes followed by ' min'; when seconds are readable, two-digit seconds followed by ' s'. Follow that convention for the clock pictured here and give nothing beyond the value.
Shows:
4 h 30 min
